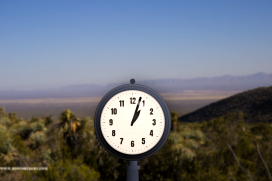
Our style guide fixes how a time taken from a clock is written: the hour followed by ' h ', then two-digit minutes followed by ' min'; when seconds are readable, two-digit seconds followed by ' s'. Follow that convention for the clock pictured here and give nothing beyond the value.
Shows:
1 h 03 min
